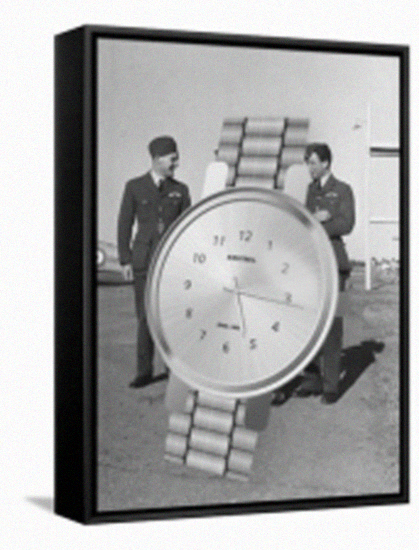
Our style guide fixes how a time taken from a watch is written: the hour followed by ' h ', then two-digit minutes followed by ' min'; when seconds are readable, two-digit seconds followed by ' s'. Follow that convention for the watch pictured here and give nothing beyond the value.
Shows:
5 h 16 min
